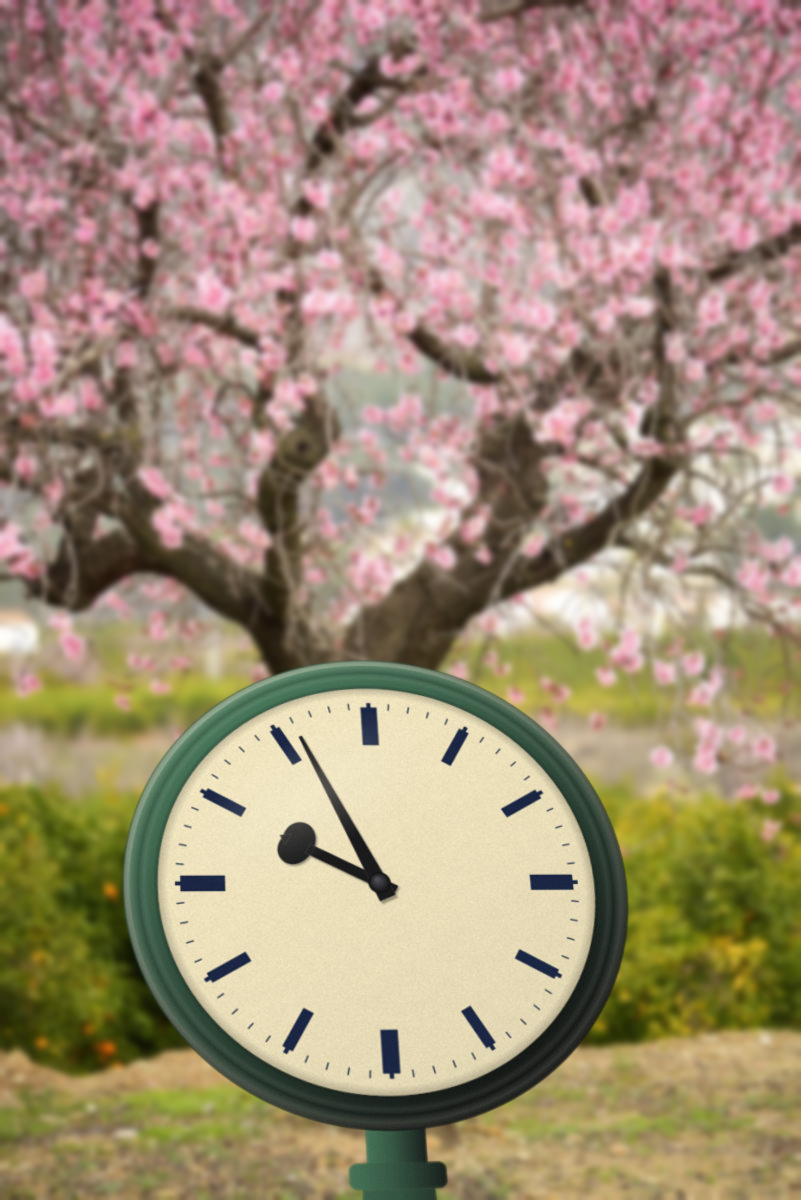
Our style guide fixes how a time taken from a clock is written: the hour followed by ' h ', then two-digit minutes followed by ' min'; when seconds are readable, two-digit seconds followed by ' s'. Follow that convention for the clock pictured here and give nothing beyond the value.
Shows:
9 h 56 min
